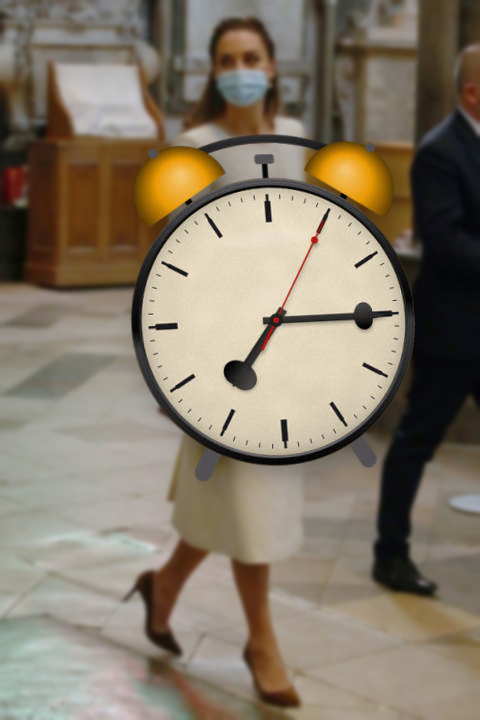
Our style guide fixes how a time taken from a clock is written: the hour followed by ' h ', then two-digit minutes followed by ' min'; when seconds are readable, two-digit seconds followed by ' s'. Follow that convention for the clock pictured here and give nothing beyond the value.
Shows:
7 h 15 min 05 s
